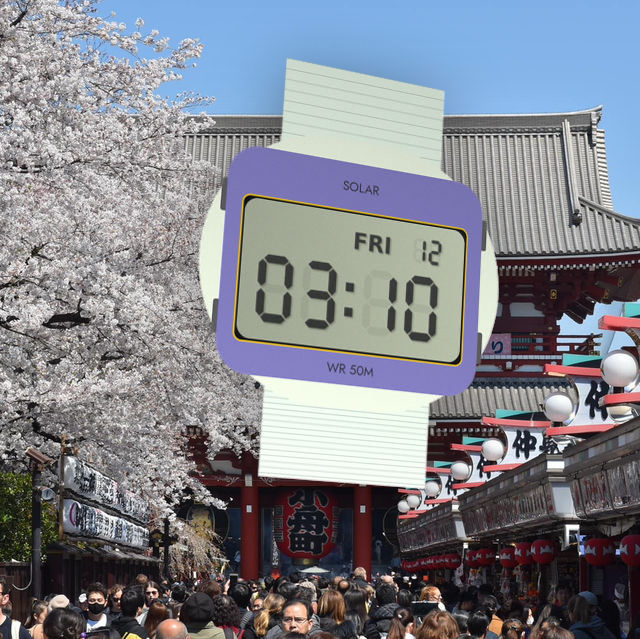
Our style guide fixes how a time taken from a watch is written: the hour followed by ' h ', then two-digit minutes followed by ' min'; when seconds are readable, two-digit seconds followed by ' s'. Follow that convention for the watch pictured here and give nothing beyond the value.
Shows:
3 h 10 min
